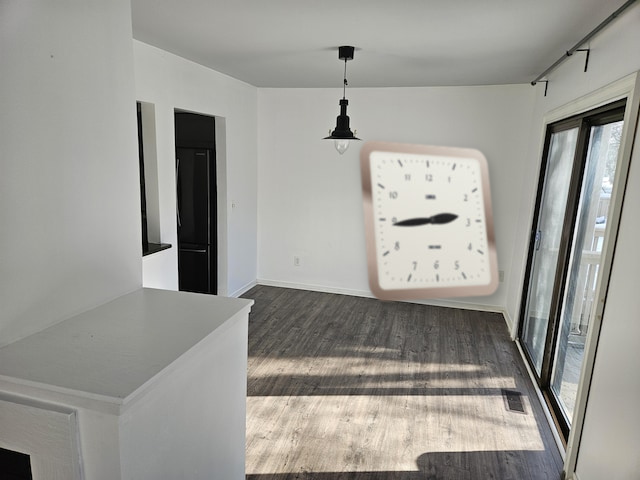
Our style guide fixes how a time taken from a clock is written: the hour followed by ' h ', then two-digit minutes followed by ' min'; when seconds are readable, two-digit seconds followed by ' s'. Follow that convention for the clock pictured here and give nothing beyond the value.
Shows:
2 h 44 min
